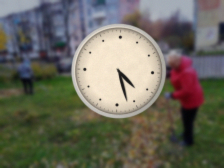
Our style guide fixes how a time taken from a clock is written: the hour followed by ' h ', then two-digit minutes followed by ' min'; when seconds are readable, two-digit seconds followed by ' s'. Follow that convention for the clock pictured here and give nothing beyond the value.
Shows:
4 h 27 min
